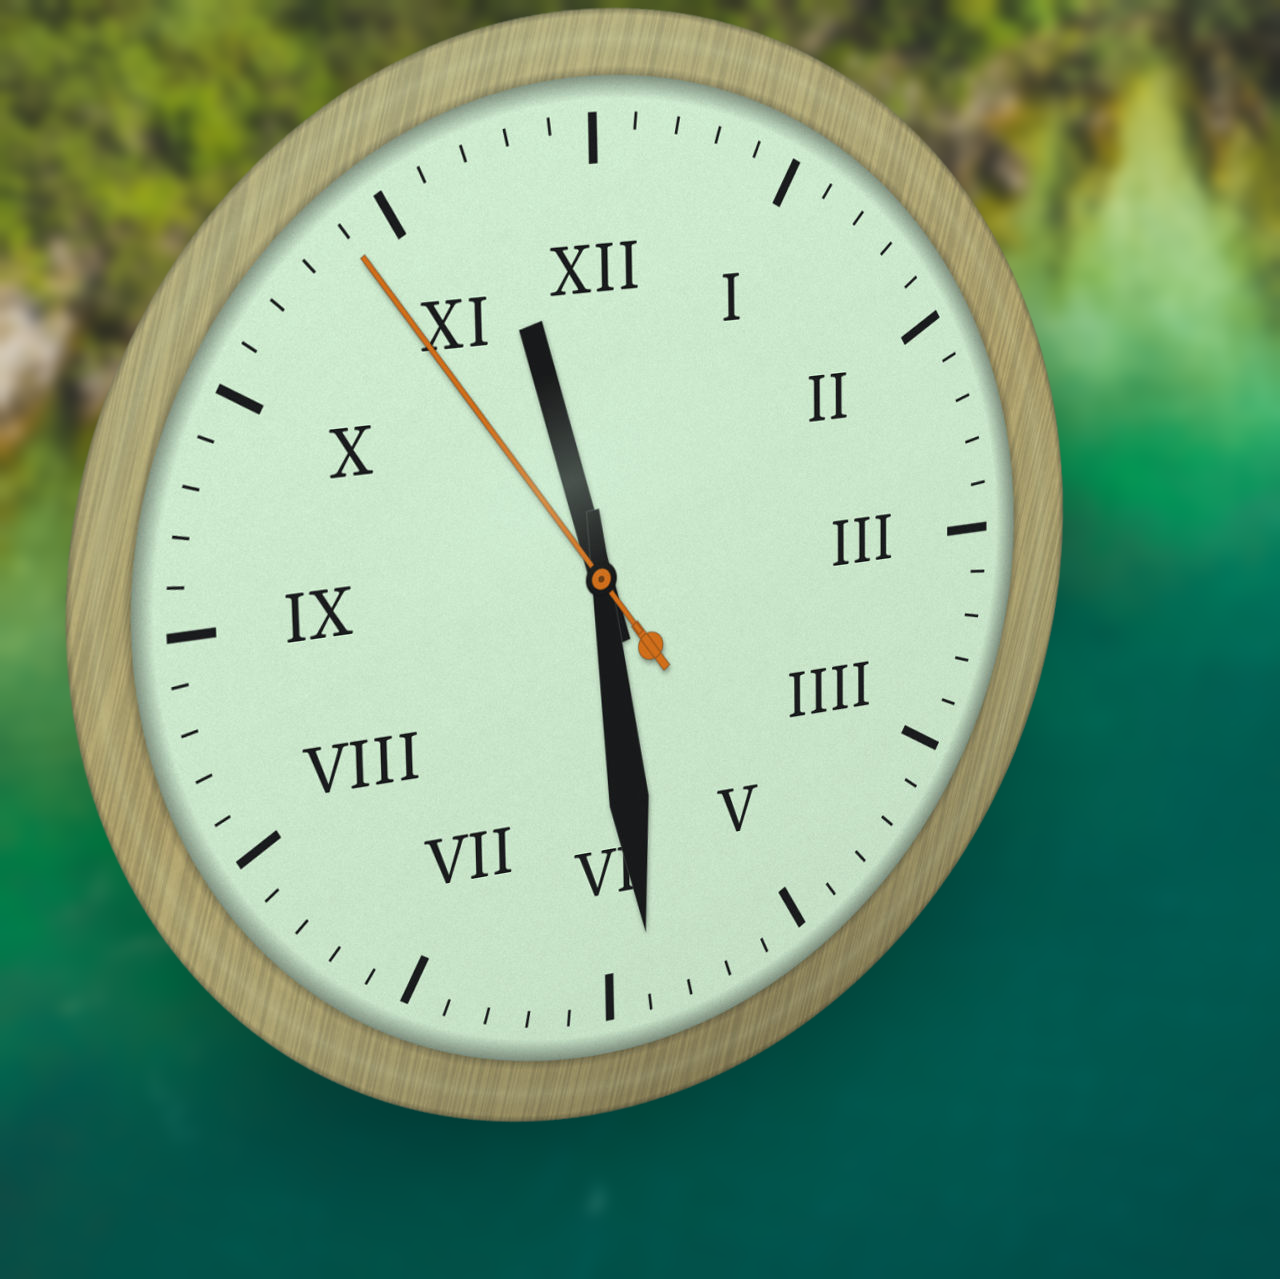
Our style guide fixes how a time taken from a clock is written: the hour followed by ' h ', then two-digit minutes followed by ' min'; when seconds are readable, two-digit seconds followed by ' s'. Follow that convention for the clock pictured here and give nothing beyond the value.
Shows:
11 h 28 min 54 s
